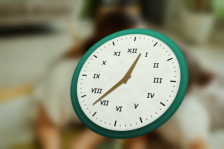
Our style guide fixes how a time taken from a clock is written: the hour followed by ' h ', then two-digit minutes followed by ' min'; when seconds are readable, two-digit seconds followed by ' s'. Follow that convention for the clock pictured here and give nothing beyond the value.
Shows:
12 h 37 min
